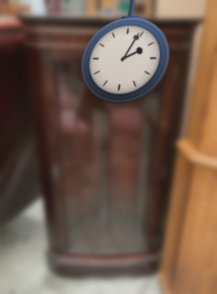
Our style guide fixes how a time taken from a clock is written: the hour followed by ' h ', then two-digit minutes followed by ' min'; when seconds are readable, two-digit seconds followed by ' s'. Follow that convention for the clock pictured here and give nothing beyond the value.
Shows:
2 h 04 min
